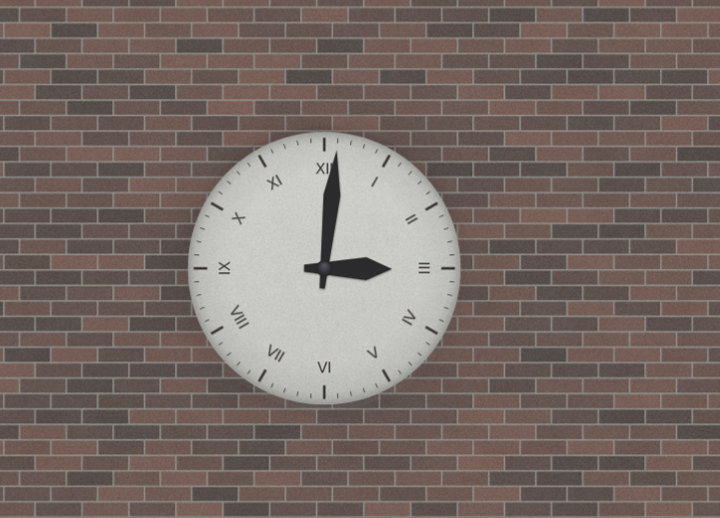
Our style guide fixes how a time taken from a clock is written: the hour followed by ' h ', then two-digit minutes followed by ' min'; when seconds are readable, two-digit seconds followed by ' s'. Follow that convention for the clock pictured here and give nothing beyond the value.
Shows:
3 h 01 min
